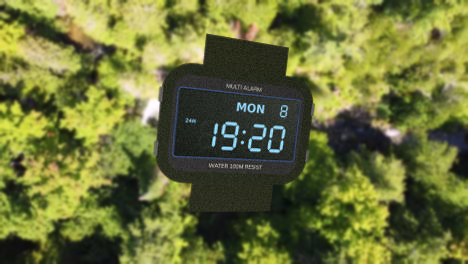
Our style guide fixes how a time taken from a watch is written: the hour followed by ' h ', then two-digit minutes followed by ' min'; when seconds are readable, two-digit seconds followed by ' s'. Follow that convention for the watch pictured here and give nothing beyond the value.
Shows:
19 h 20 min
